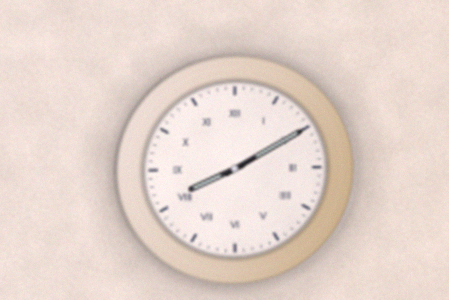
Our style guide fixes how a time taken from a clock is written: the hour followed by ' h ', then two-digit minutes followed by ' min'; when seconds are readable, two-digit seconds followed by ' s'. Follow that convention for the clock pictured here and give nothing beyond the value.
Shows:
8 h 10 min
